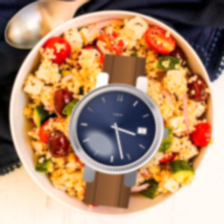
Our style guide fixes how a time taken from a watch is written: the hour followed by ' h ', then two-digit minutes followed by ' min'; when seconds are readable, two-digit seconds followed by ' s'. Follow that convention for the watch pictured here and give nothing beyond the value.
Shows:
3 h 27 min
